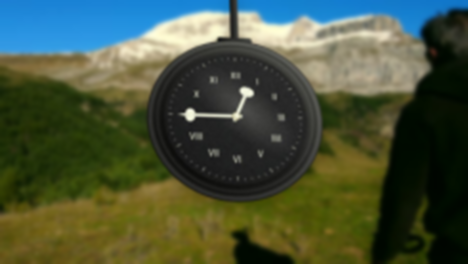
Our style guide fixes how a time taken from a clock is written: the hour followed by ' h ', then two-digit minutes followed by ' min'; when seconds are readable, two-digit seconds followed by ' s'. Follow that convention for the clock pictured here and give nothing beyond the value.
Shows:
12 h 45 min
